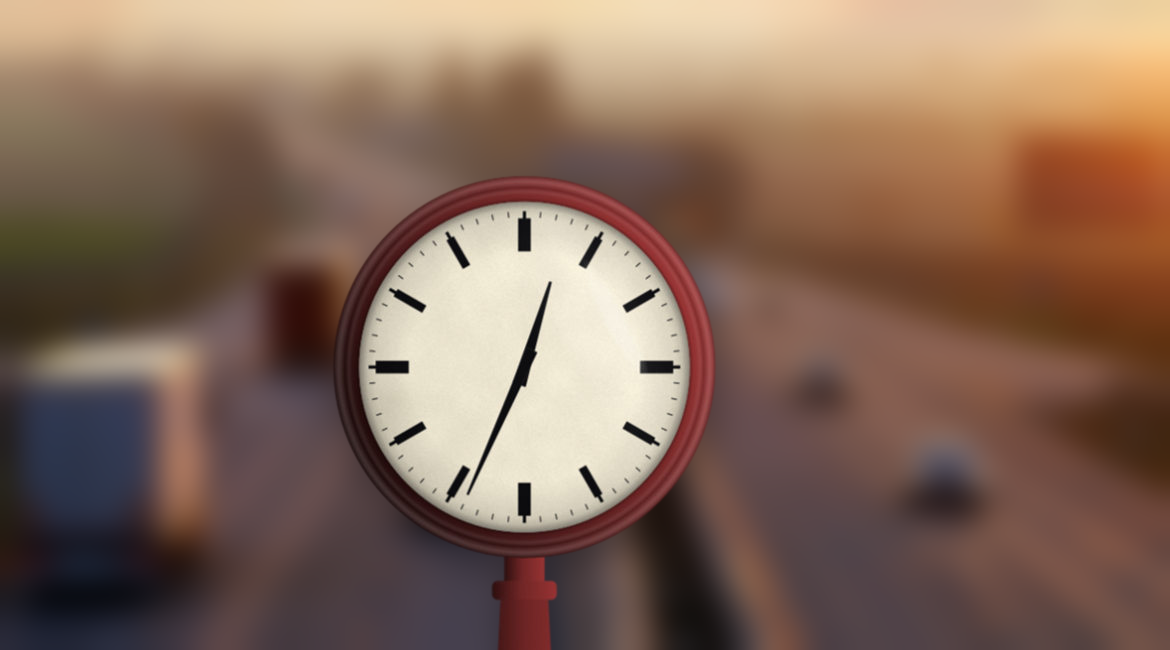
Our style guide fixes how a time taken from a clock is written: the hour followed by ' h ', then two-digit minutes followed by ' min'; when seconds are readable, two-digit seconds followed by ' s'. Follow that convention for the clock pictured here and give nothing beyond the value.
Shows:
12 h 34 min
